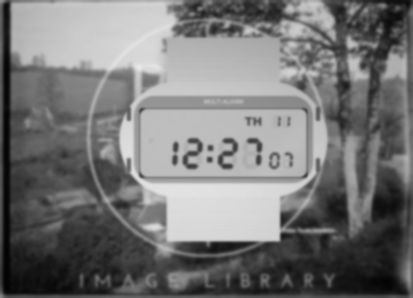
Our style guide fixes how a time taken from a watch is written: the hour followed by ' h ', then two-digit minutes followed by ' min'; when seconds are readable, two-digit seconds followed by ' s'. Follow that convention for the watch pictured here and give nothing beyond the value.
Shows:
12 h 27 min 07 s
